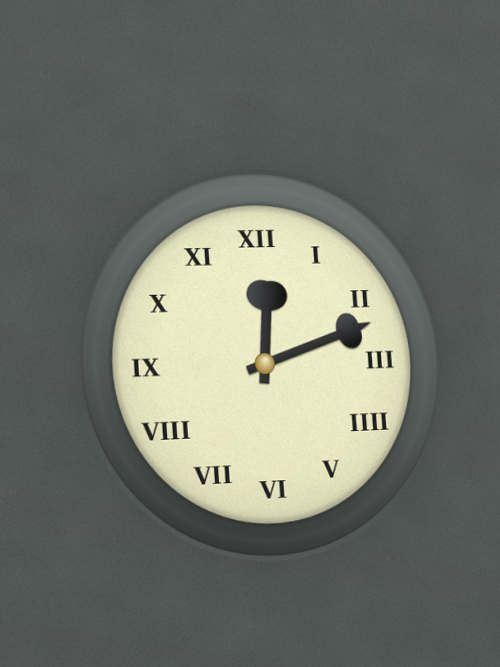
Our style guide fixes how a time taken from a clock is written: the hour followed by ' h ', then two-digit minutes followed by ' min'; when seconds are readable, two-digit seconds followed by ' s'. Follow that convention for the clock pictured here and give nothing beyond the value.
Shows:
12 h 12 min
